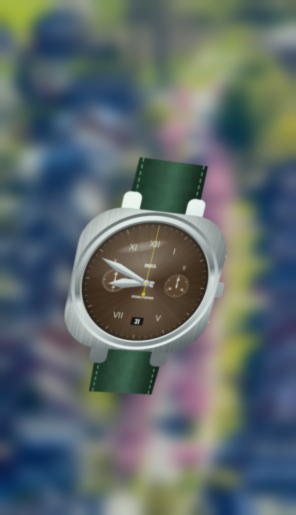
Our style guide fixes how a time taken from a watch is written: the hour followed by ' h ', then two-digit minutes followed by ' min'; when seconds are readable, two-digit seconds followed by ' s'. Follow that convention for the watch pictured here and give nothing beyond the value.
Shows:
8 h 49 min
